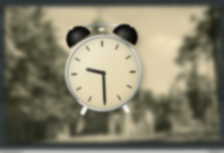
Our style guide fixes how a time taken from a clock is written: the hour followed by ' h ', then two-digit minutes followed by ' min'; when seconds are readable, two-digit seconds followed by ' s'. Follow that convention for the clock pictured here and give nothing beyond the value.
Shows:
9 h 30 min
